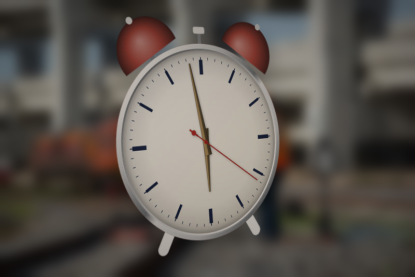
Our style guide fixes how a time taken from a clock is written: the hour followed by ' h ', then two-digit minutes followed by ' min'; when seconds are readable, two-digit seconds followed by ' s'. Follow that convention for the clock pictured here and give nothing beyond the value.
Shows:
5 h 58 min 21 s
